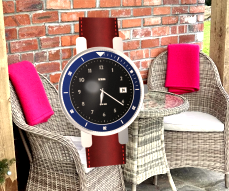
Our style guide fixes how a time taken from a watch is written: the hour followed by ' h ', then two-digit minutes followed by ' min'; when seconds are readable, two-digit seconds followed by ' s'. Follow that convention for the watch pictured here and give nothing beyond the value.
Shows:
6 h 21 min
